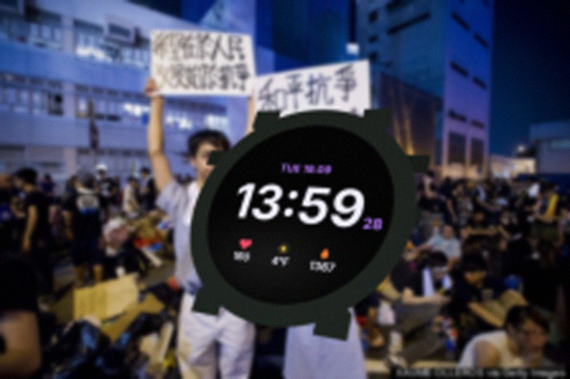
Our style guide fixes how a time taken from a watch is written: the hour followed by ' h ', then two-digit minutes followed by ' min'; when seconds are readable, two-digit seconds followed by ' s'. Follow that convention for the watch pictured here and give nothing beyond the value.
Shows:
13 h 59 min
